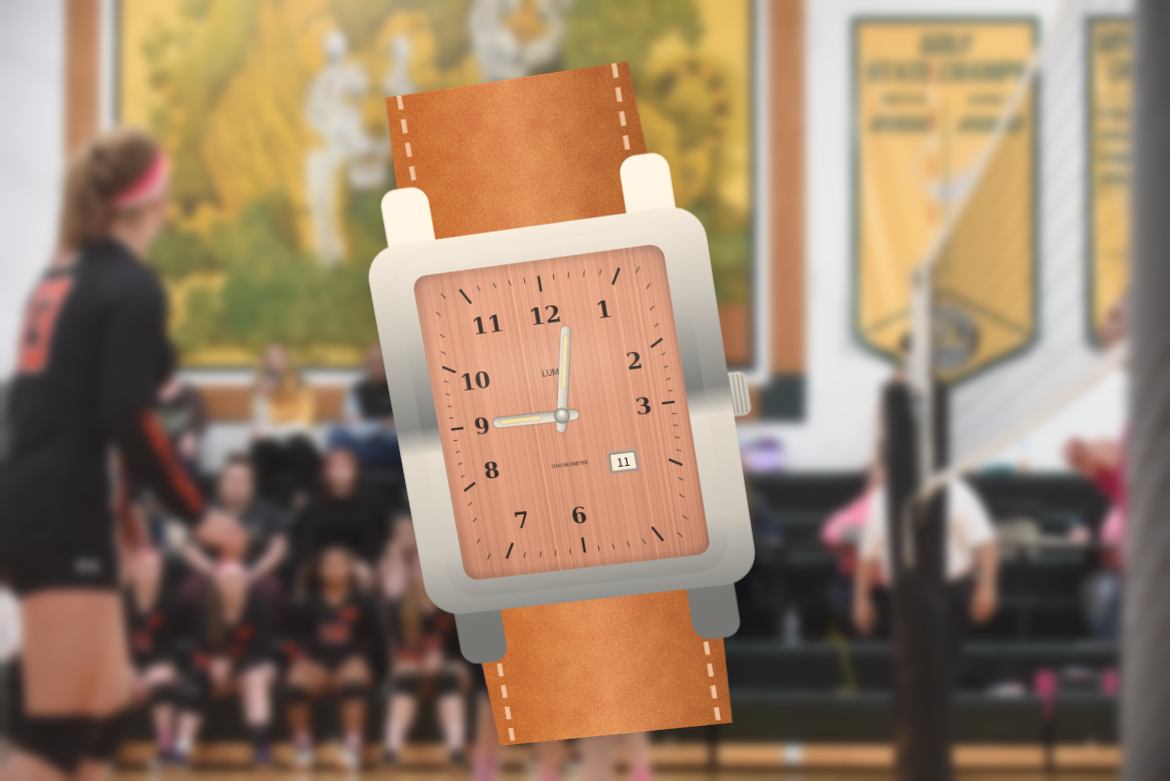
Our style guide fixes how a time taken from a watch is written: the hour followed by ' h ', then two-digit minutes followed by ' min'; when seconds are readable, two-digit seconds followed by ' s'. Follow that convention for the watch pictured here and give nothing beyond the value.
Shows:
9 h 02 min
